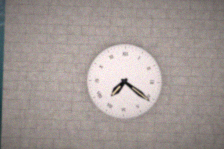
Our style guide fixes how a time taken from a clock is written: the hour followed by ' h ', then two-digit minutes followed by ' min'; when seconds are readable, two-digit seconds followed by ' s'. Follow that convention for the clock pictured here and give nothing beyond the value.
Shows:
7 h 21 min
